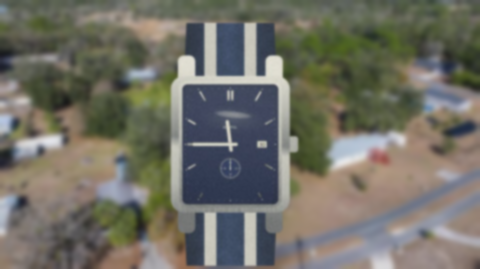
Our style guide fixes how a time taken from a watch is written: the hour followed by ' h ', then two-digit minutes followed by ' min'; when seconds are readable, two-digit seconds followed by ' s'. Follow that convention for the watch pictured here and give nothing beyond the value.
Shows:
11 h 45 min
